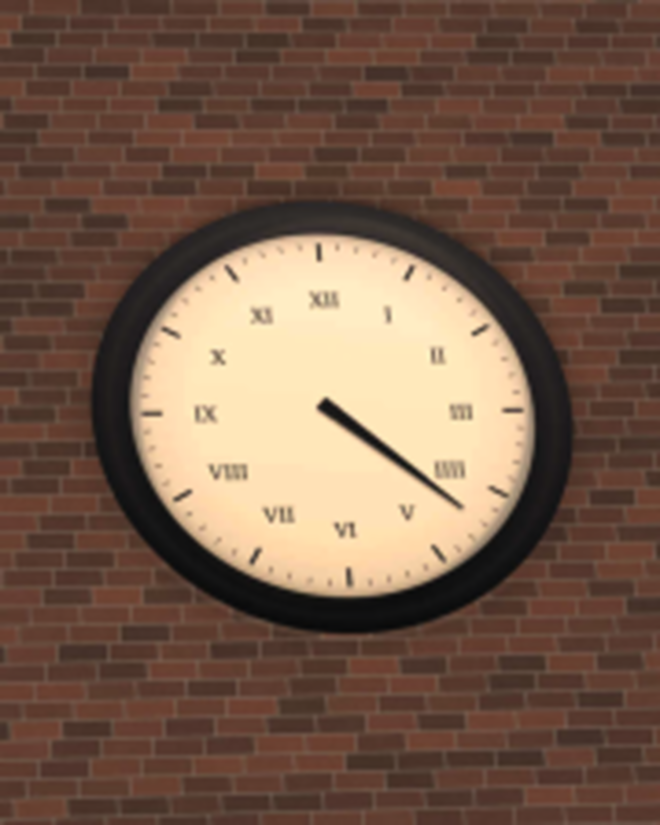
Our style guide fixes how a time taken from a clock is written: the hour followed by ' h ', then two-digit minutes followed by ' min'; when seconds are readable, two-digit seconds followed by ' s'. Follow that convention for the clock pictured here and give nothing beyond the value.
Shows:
4 h 22 min
